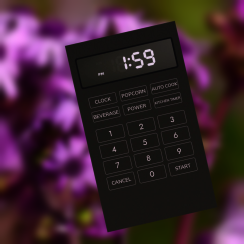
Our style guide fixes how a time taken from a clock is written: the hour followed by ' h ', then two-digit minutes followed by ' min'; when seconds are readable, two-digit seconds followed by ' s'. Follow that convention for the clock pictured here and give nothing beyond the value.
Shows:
1 h 59 min
